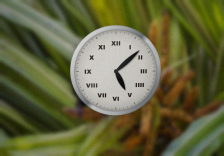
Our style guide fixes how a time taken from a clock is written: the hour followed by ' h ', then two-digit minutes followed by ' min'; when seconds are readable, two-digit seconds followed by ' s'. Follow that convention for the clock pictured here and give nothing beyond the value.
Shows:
5 h 08 min
